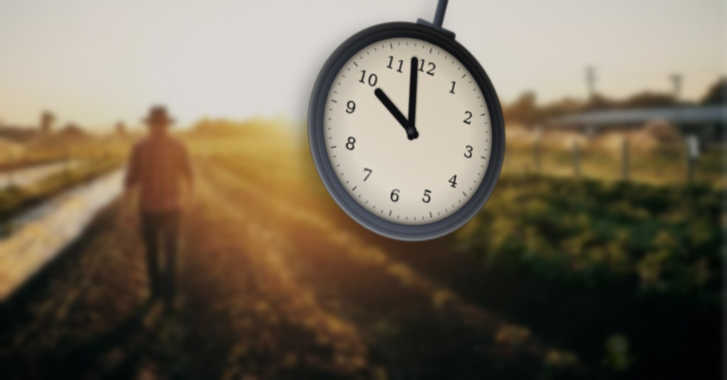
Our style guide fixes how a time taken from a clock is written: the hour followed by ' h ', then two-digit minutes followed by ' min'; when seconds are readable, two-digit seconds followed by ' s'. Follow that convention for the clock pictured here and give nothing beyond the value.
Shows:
9 h 58 min
